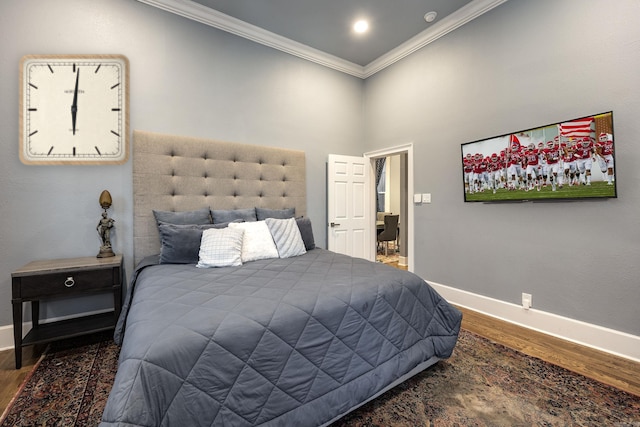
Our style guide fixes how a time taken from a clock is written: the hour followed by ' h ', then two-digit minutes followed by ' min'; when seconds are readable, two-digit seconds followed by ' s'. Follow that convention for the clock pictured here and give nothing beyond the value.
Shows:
6 h 01 min
